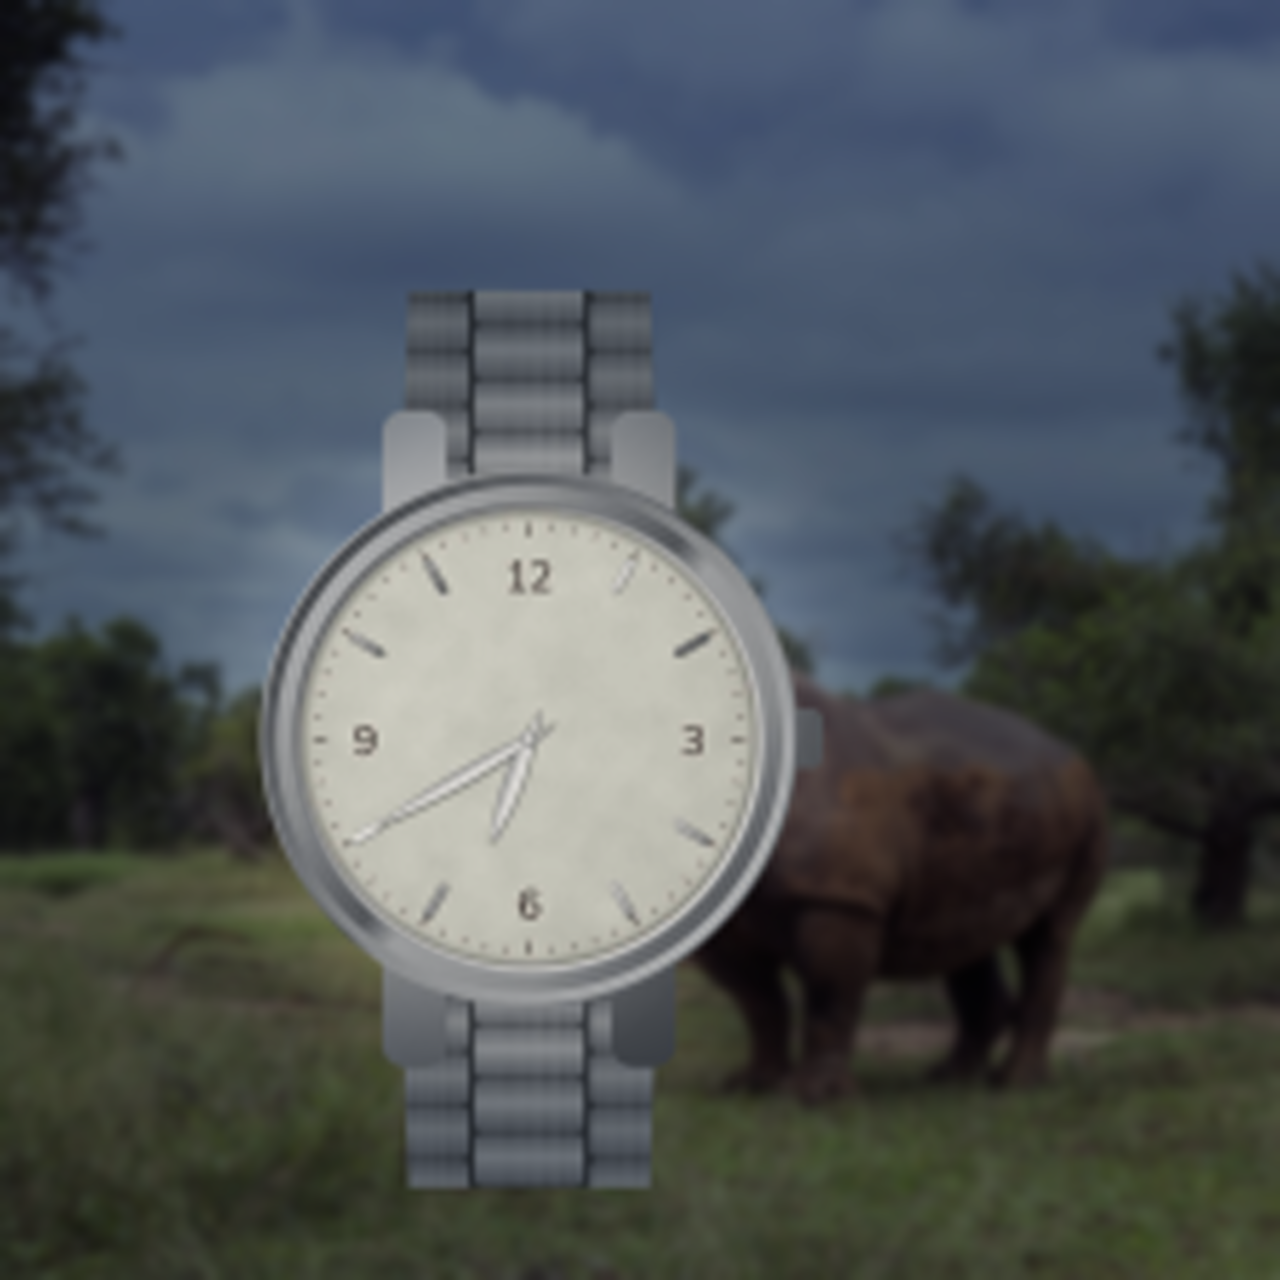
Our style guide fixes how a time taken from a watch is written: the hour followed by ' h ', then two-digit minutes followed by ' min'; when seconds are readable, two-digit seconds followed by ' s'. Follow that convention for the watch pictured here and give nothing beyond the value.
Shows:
6 h 40 min
